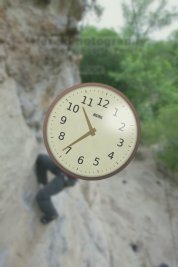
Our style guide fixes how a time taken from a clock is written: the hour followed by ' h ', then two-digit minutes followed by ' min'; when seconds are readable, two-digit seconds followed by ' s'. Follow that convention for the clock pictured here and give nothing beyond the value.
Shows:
10 h 36 min
